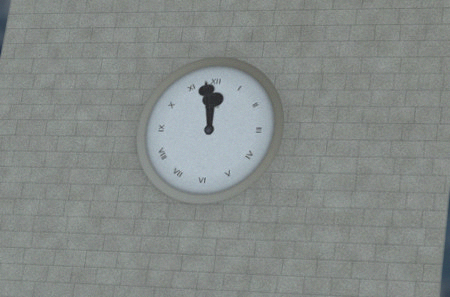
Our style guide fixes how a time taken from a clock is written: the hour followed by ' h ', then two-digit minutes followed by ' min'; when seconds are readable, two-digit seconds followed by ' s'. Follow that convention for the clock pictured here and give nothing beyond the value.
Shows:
11 h 58 min
